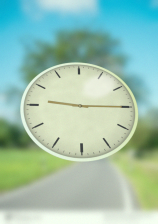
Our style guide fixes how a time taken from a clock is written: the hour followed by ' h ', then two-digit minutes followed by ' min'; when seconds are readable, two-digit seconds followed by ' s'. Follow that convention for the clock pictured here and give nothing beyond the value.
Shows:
9 h 15 min
